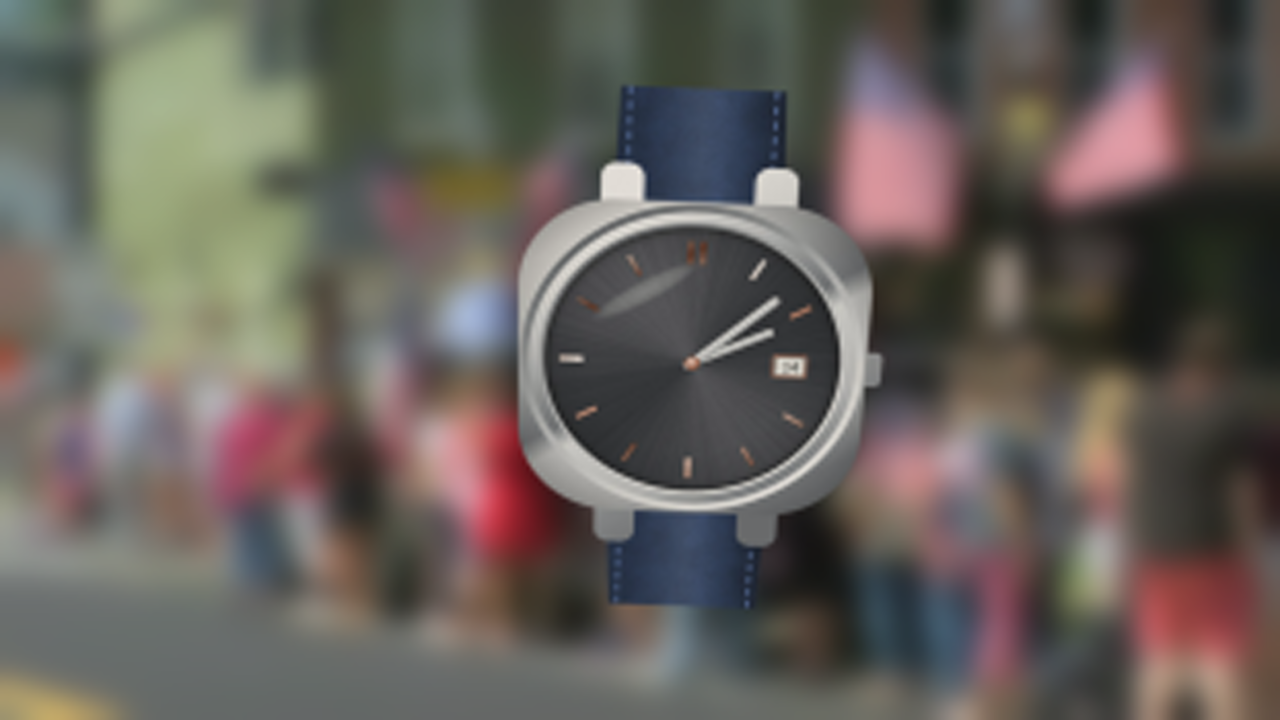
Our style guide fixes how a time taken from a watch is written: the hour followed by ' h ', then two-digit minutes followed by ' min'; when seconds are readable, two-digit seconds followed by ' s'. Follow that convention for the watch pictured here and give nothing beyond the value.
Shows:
2 h 08 min
